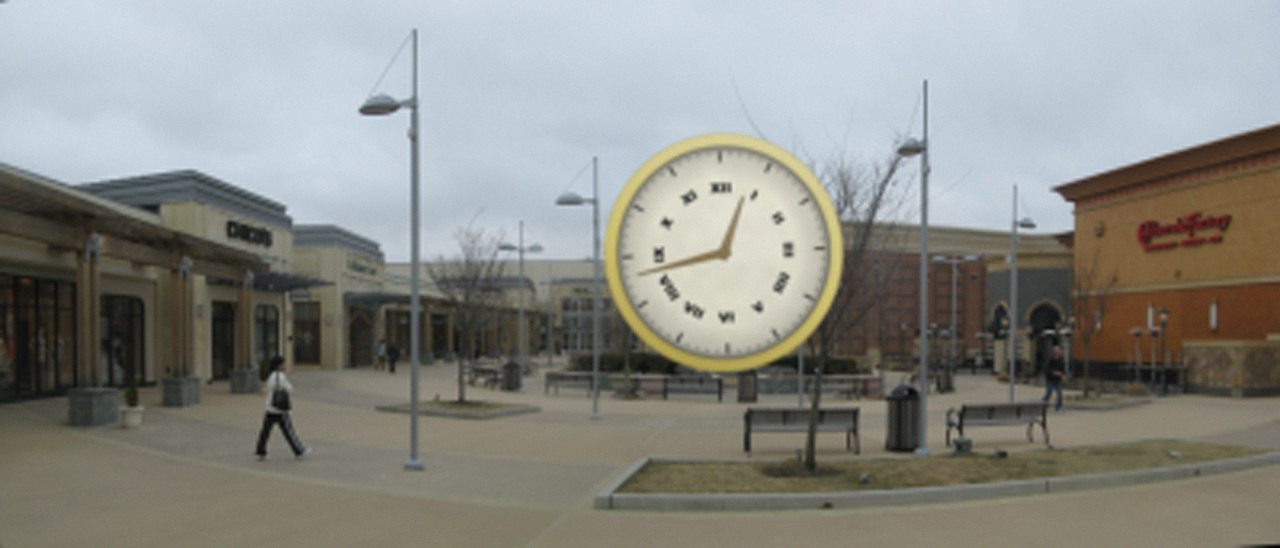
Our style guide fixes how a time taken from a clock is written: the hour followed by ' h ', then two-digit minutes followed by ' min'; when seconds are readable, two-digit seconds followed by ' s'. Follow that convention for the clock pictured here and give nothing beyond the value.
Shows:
12 h 43 min
